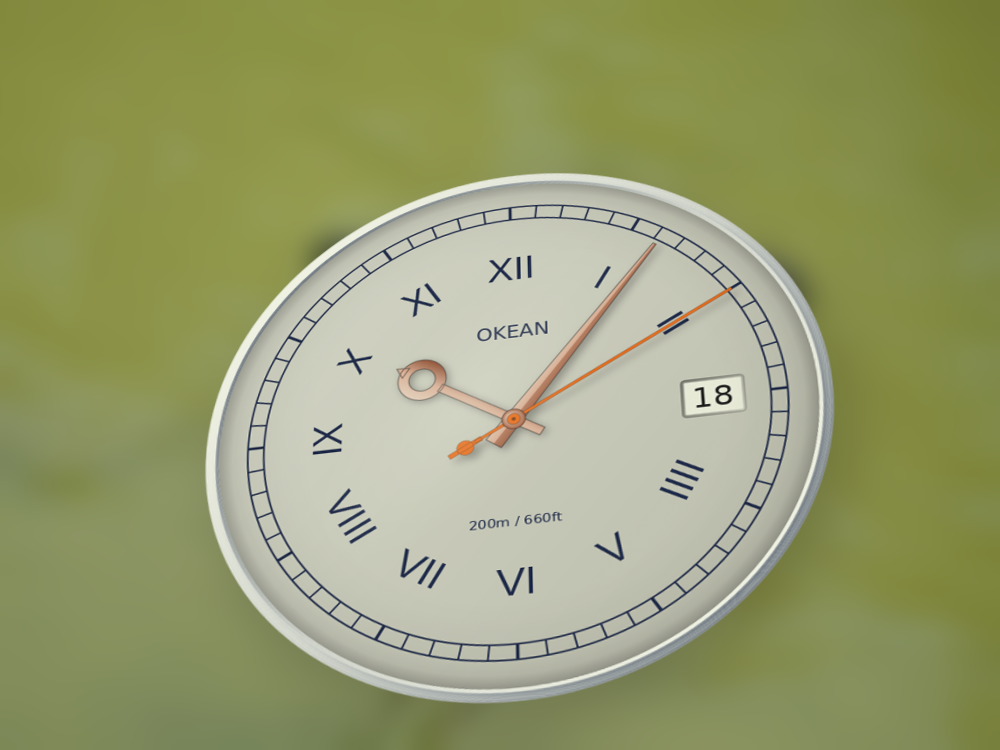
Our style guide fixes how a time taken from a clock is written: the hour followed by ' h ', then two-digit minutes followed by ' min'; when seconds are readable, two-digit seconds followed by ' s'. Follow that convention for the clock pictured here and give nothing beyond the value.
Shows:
10 h 06 min 10 s
